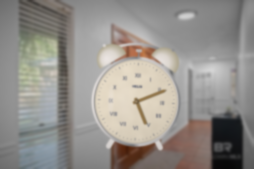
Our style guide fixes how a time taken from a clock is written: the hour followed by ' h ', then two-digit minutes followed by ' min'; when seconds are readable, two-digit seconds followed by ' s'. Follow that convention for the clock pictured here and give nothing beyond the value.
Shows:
5 h 11 min
